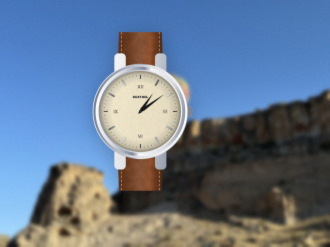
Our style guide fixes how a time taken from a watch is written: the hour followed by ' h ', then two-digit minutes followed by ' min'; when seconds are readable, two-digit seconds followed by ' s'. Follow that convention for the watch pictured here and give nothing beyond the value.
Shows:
1 h 09 min
